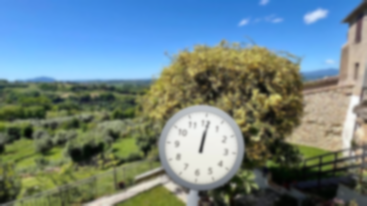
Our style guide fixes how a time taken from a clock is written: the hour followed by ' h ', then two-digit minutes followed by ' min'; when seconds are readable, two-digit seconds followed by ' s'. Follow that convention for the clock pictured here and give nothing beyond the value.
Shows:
12 h 01 min
